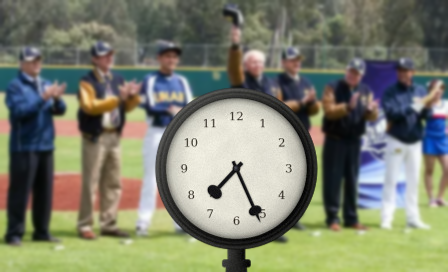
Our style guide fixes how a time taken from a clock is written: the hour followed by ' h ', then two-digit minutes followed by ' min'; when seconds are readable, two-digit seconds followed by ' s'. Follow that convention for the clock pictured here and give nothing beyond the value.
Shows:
7 h 26 min
